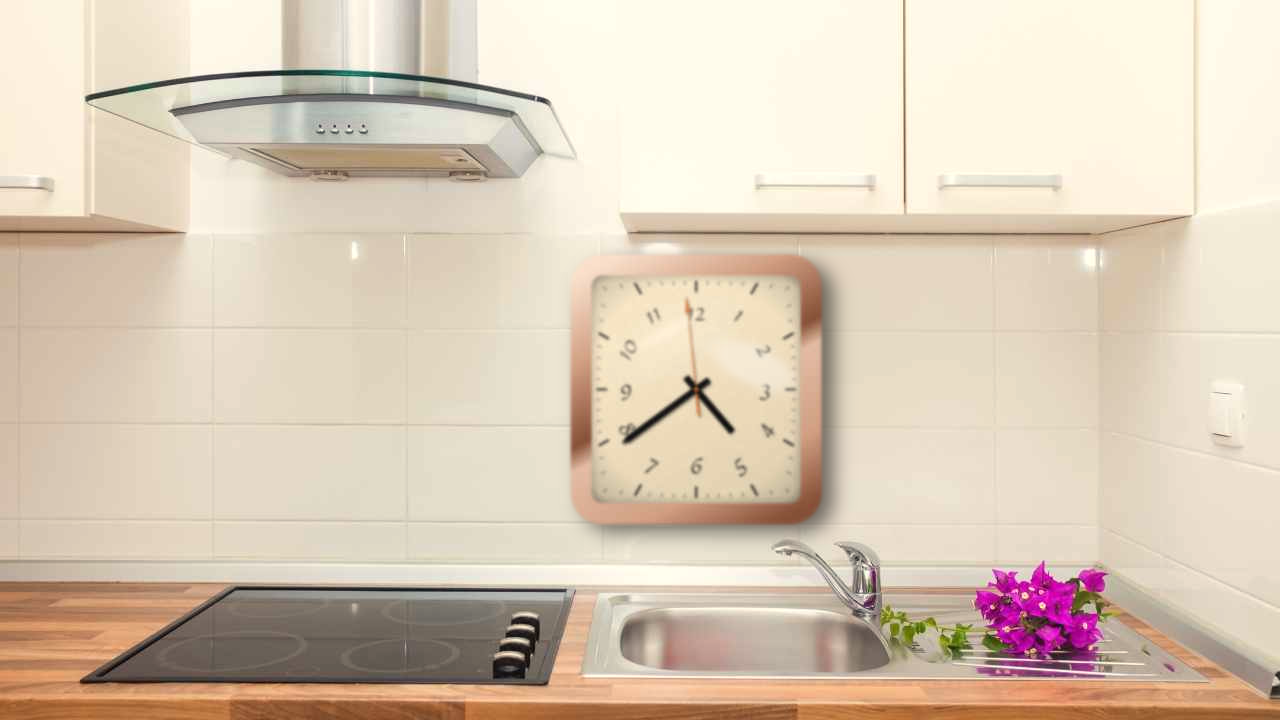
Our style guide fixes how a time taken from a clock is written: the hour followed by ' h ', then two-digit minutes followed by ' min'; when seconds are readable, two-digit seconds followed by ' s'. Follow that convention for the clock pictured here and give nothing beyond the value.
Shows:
4 h 38 min 59 s
